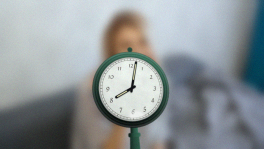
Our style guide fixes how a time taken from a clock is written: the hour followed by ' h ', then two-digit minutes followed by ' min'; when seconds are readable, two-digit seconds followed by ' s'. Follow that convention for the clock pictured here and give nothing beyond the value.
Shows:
8 h 02 min
